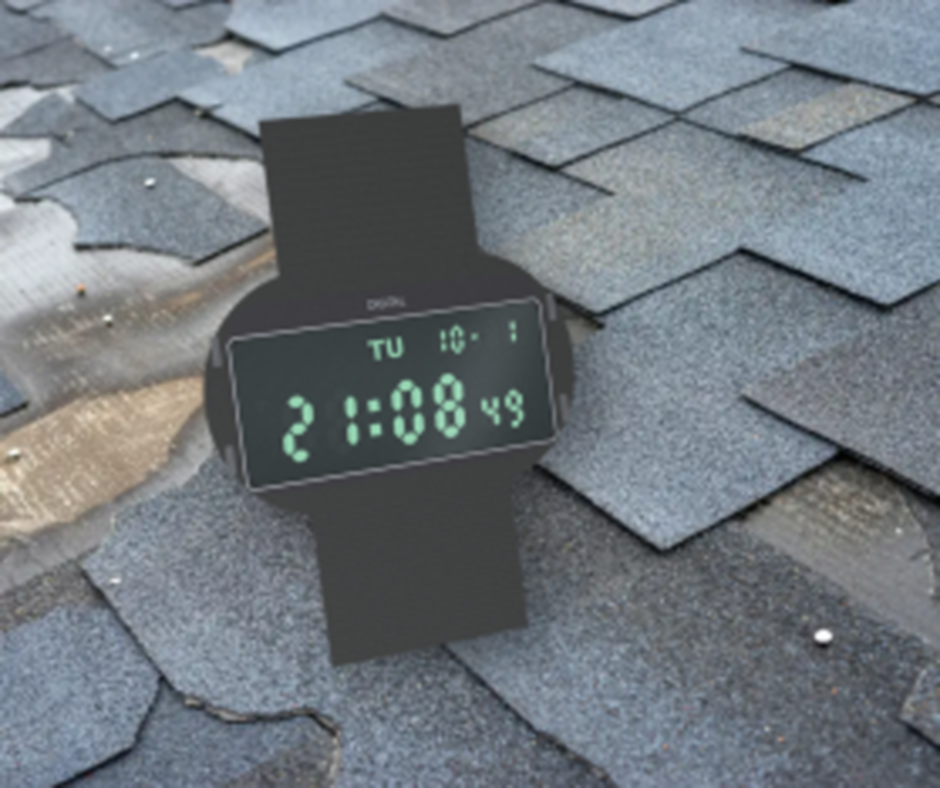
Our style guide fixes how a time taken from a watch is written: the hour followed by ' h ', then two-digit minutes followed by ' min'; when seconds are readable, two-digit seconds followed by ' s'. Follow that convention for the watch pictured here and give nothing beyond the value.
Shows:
21 h 08 min 49 s
